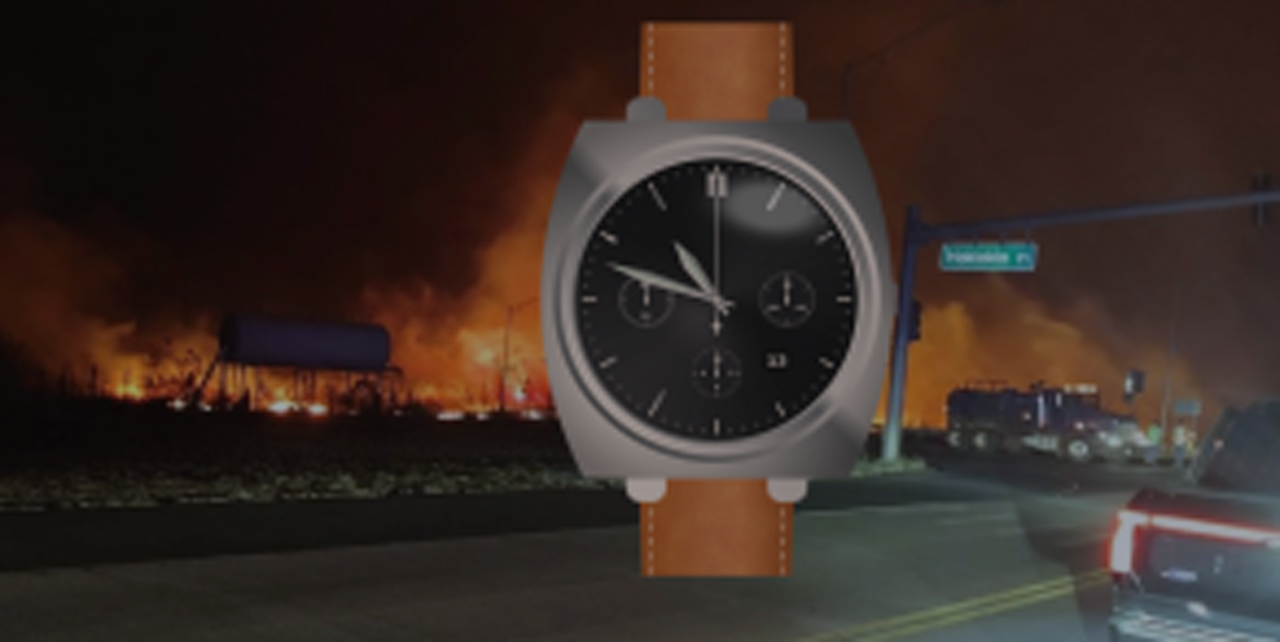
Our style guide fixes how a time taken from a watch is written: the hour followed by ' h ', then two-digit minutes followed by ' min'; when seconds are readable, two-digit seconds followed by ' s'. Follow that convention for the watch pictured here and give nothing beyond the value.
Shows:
10 h 48 min
